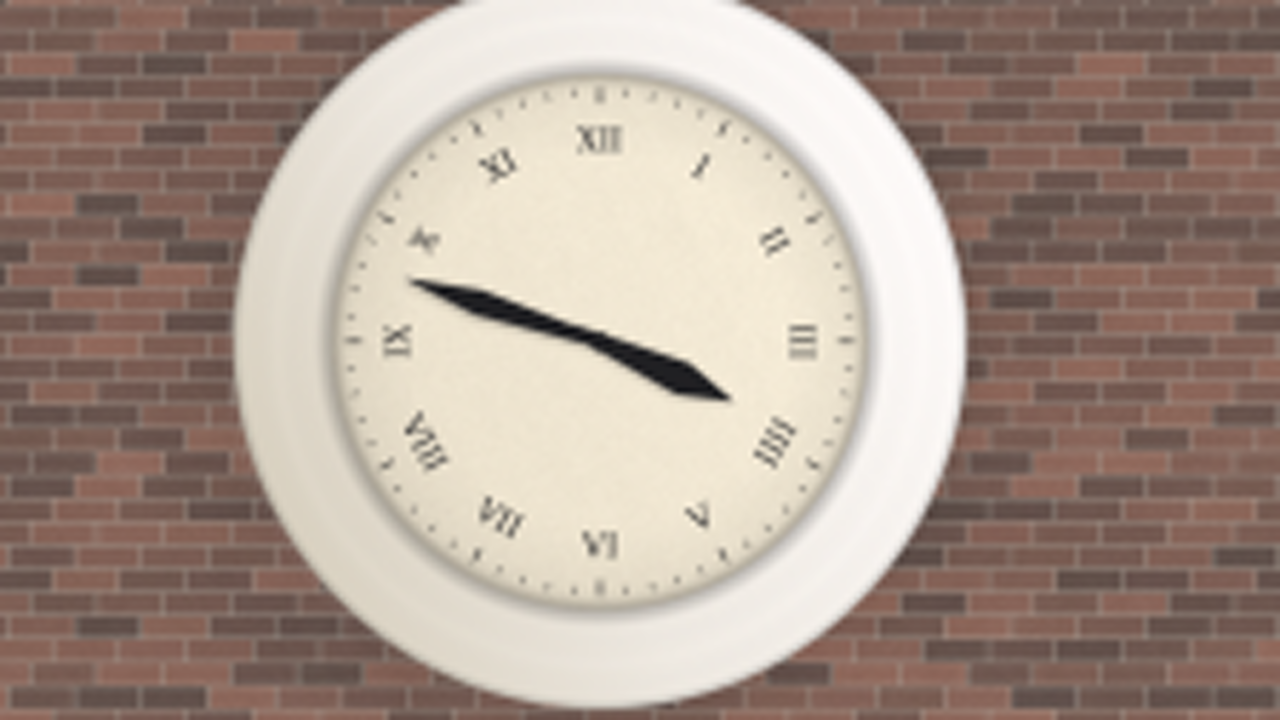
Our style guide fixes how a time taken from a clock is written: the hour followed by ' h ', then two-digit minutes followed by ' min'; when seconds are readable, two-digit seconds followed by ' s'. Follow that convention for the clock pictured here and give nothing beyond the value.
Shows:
3 h 48 min
